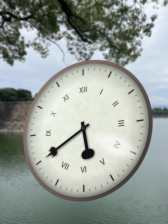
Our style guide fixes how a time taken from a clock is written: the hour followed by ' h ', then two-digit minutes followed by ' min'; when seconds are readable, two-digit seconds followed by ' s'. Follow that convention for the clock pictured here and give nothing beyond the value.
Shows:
5 h 40 min
